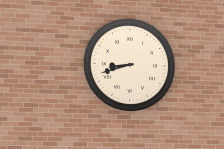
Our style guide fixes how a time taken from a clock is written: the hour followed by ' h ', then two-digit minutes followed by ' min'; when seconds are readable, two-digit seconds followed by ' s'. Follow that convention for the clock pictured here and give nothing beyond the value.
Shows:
8 h 42 min
